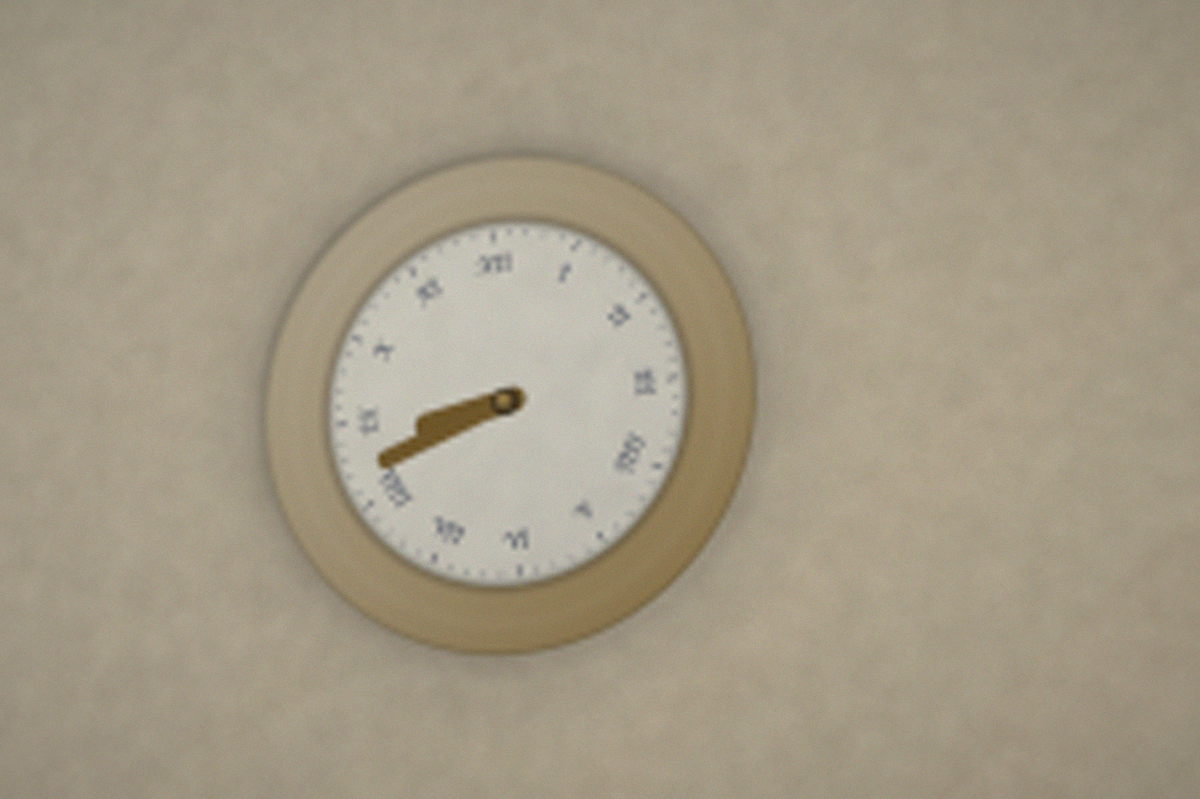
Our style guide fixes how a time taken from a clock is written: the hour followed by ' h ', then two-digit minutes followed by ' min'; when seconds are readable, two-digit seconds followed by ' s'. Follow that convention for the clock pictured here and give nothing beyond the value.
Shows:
8 h 42 min
